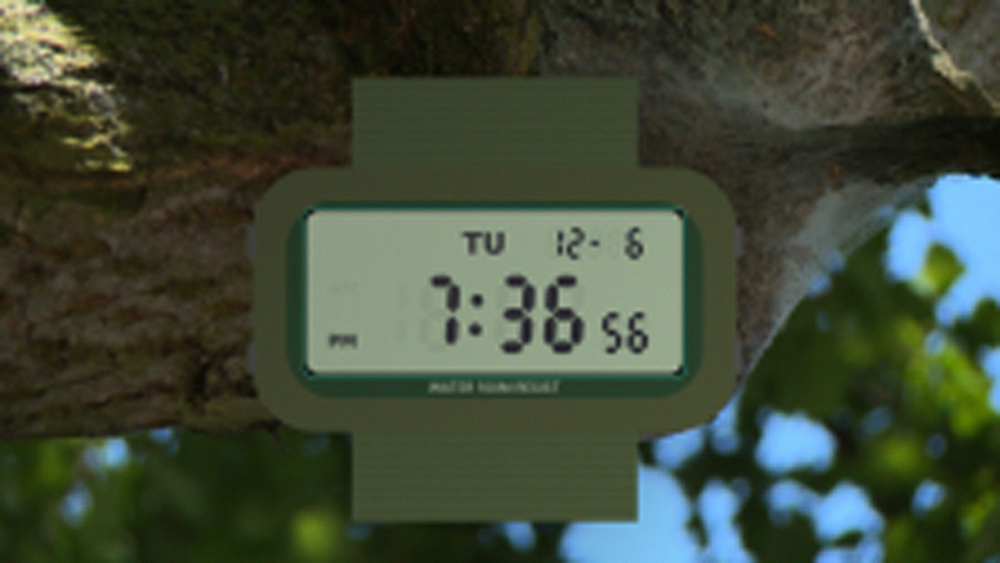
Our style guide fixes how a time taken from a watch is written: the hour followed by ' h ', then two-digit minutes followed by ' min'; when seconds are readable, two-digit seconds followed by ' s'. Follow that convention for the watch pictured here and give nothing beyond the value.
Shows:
7 h 36 min 56 s
